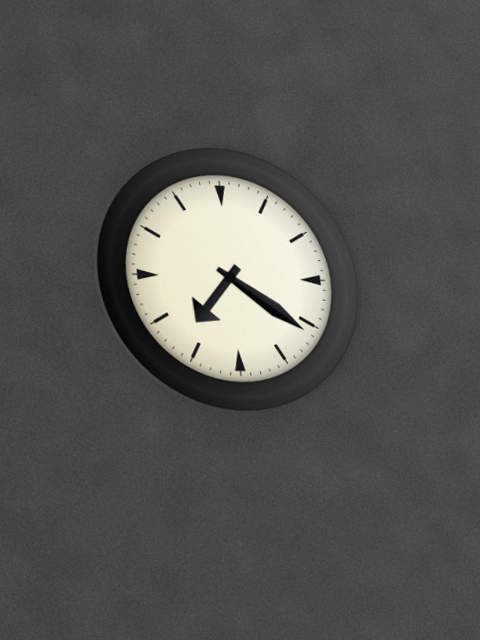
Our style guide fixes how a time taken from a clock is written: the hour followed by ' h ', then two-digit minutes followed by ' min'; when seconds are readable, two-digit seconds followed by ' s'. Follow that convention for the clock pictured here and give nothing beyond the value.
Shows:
7 h 21 min
